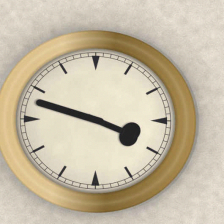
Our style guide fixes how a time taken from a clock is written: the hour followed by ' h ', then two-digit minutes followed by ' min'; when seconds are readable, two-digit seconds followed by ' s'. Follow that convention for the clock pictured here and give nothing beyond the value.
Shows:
3 h 48 min
